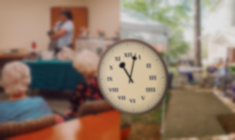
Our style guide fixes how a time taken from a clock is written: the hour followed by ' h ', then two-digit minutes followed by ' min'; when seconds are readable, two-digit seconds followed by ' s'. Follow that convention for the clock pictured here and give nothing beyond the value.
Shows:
11 h 03 min
